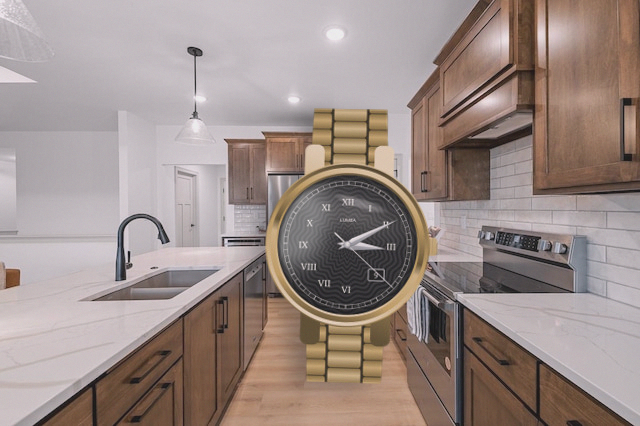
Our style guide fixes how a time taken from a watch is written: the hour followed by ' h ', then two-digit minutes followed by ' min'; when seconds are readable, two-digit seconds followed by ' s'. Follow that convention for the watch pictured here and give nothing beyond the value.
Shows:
3 h 10 min 22 s
